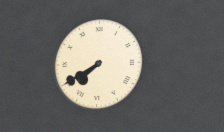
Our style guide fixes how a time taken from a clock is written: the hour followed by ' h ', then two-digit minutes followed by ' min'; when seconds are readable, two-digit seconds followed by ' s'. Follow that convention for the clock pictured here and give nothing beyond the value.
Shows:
7 h 40 min
